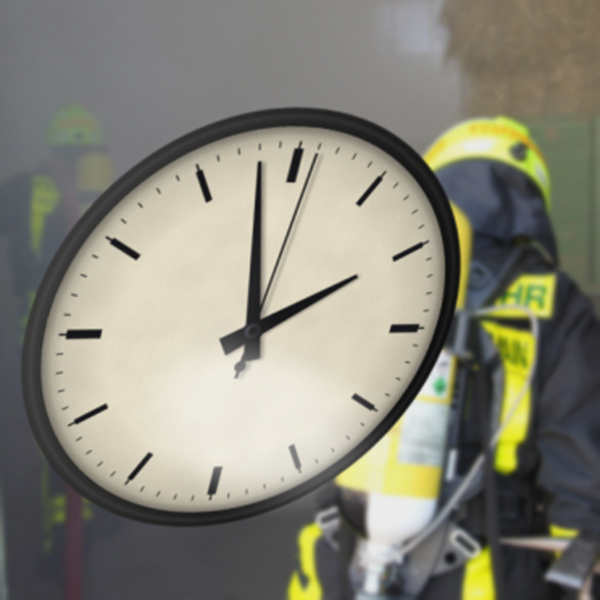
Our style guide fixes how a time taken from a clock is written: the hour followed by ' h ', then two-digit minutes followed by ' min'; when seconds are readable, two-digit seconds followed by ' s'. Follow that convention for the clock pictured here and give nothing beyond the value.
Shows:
1 h 58 min 01 s
